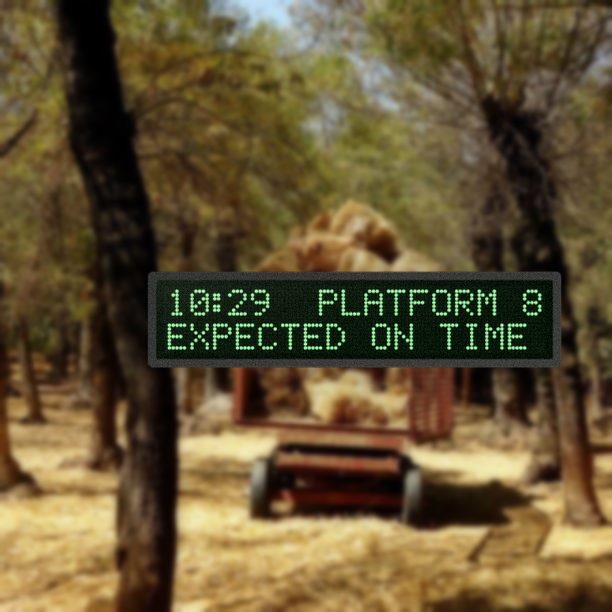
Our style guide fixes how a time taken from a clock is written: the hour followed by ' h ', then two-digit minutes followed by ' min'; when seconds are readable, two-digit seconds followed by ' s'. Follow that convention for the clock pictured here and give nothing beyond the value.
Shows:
10 h 29 min
